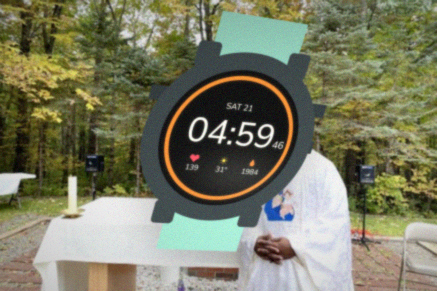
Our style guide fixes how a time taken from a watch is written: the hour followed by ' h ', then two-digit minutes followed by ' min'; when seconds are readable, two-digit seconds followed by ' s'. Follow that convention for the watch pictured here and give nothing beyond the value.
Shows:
4 h 59 min 46 s
